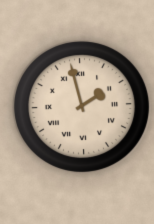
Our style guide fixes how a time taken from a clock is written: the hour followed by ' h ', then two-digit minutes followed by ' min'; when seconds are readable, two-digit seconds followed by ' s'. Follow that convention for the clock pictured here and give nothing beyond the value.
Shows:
1 h 58 min
